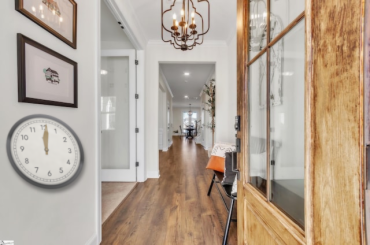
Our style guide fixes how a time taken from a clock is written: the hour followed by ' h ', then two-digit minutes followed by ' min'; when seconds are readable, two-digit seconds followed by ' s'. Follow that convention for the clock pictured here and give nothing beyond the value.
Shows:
12 h 01 min
